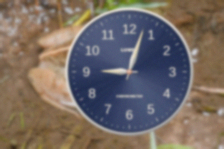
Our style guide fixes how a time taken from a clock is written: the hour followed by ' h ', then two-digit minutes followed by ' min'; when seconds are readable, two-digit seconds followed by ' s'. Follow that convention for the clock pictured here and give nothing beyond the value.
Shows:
9 h 03 min
